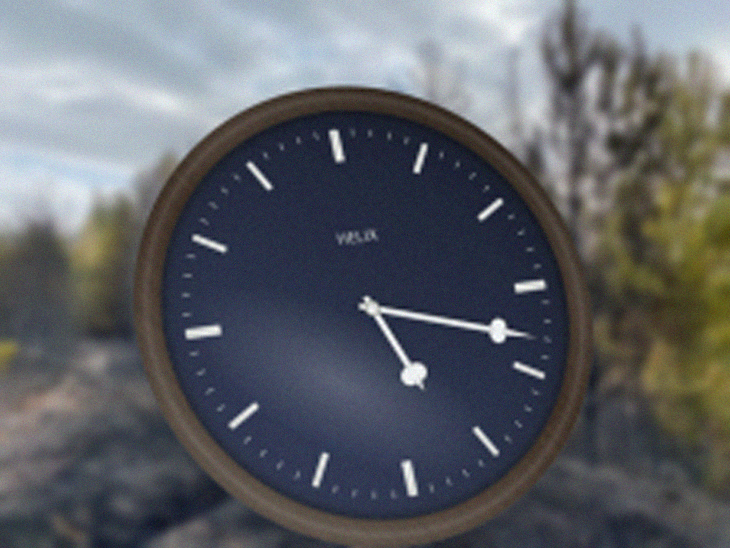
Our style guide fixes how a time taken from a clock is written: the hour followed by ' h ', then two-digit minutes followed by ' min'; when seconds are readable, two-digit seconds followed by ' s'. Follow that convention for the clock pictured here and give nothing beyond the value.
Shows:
5 h 18 min
